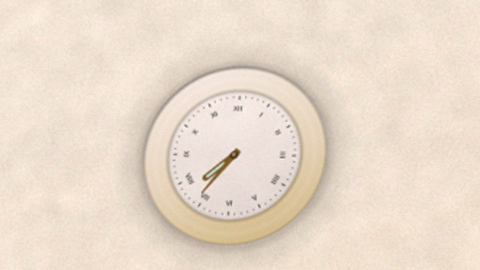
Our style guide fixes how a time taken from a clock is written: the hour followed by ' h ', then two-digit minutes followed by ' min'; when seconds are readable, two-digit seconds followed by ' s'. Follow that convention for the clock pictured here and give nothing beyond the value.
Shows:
7 h 36 min
